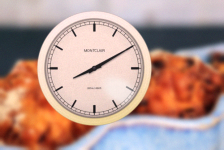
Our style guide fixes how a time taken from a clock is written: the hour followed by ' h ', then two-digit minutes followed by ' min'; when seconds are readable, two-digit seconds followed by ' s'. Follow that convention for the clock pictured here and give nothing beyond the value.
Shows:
8 h 10 min
